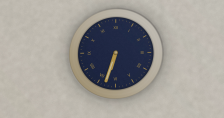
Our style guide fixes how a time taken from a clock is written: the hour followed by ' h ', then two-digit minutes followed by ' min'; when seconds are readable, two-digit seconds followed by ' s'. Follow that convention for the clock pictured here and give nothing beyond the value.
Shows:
6 h 33 min
